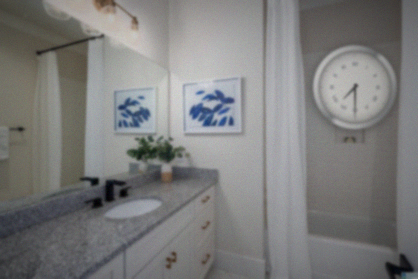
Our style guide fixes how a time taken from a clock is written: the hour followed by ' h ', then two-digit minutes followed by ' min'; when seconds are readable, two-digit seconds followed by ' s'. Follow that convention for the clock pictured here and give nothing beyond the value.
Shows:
7 h 30 min
